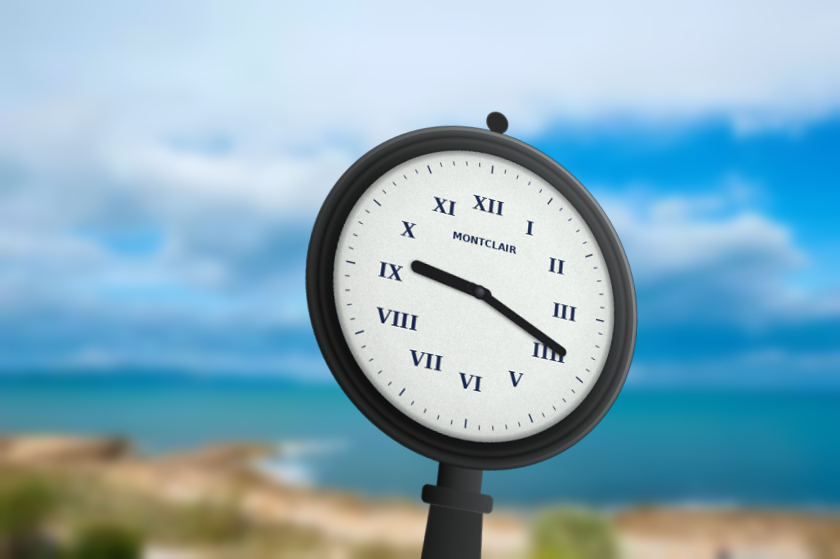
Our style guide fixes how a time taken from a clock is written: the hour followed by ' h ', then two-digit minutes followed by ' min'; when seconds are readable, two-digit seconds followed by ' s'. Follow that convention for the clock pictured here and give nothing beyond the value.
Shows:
9 h 19 min
